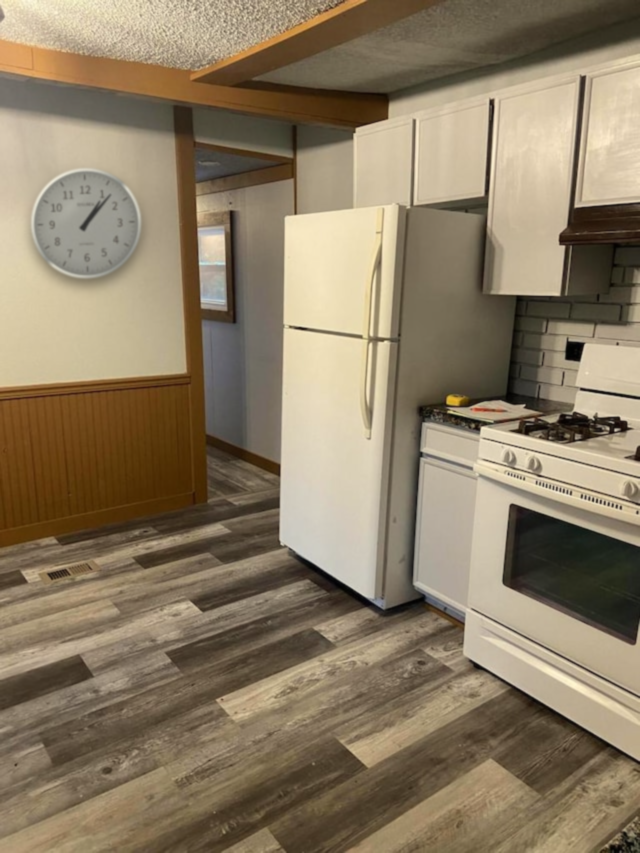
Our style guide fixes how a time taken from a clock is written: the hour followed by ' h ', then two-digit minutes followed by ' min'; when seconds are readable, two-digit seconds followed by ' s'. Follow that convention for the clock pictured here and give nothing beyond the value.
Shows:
1 h 07 min
